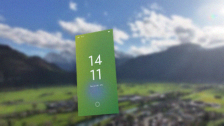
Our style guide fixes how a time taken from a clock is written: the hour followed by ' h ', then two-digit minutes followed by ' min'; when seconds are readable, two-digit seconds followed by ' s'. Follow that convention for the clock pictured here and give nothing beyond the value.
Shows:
14 h 11 min
